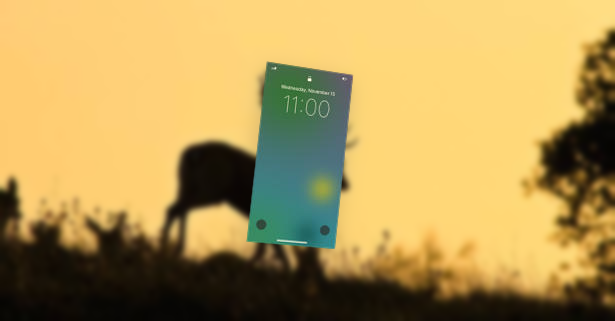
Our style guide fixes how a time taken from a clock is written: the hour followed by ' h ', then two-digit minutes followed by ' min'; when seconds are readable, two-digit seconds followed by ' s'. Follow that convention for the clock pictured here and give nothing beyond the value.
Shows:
11 h 00 min
